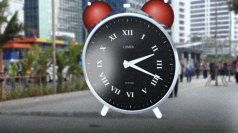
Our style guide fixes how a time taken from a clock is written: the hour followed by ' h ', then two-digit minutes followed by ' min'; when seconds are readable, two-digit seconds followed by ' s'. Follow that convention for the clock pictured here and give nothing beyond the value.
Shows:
2 h 19 min
